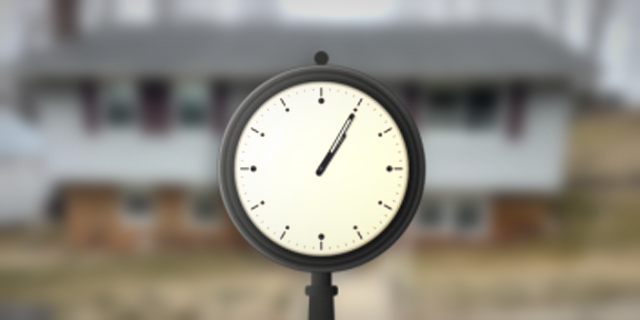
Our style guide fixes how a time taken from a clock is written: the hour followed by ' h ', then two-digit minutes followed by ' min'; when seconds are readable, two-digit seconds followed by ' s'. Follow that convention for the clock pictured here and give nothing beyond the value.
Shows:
1 h 05 min
